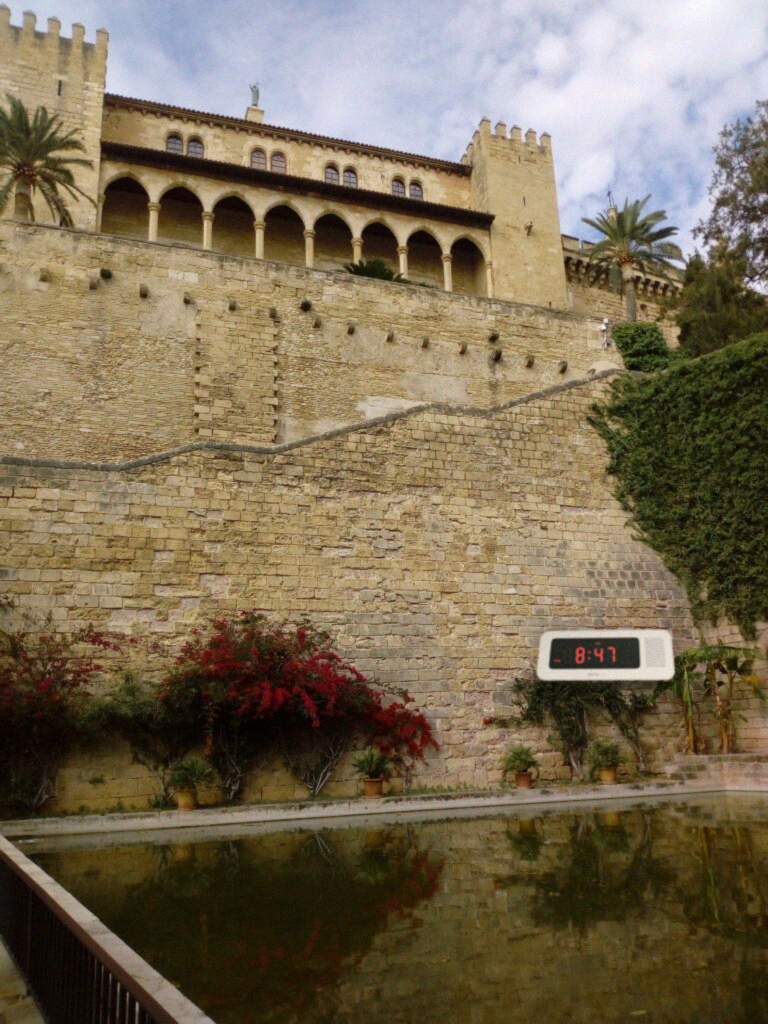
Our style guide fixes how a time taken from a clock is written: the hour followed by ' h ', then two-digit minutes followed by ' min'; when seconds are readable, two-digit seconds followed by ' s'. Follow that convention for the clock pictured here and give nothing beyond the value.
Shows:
8 h 47 min
